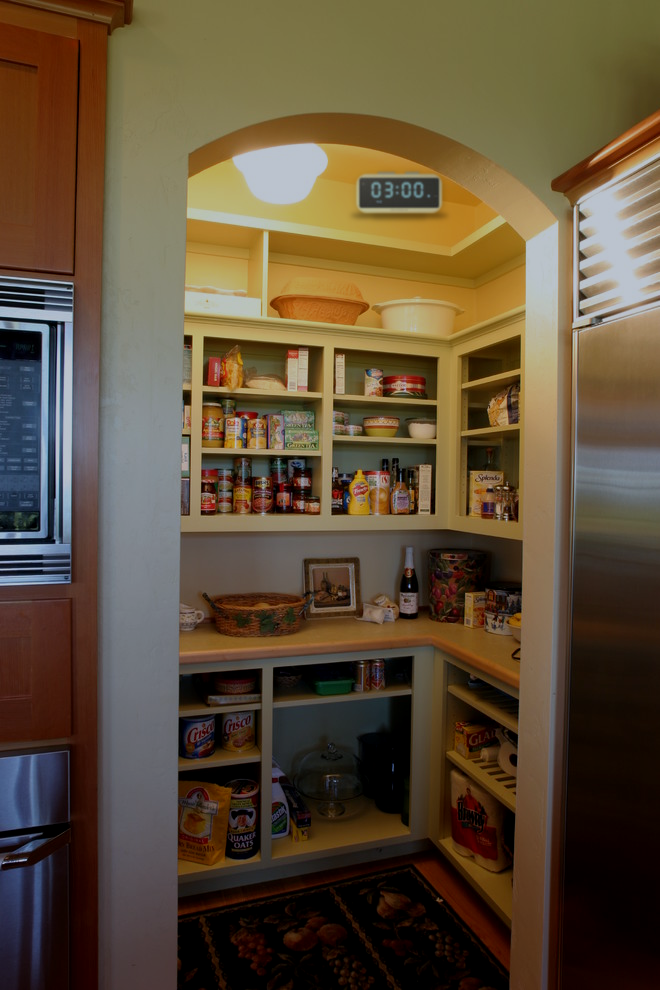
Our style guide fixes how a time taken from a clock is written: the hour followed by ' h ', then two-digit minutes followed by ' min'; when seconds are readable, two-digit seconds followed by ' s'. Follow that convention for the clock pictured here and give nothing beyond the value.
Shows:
3 h 00 min
